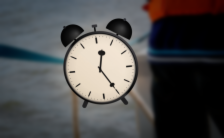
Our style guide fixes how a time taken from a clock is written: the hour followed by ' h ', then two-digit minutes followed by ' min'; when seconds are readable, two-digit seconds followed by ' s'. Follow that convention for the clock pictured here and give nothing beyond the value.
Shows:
12 h 25 min
